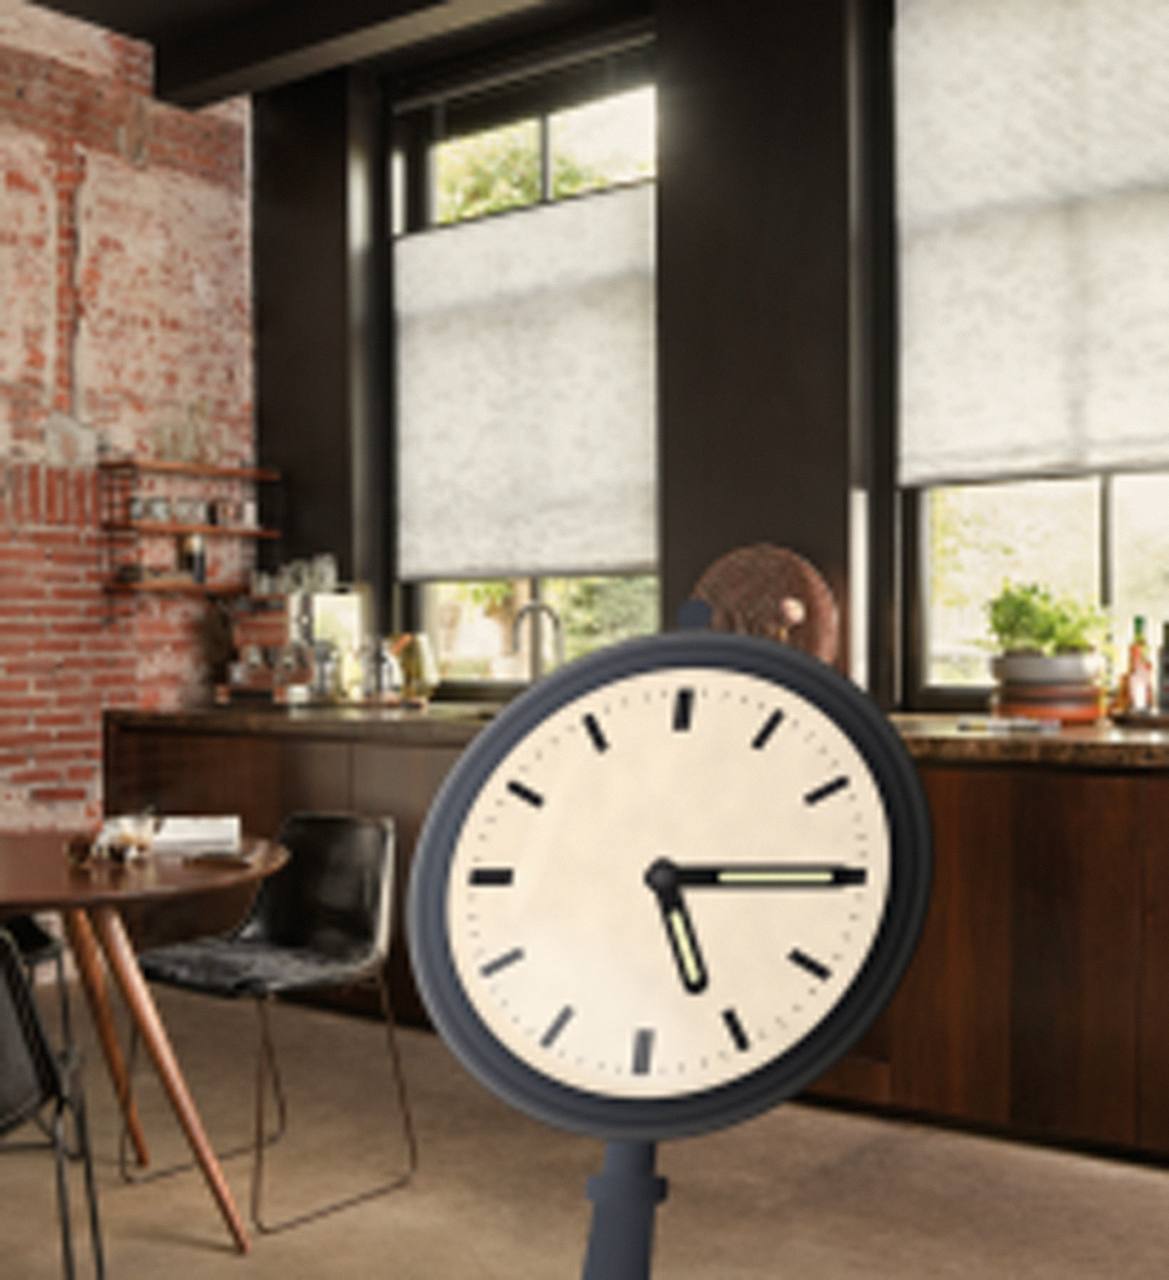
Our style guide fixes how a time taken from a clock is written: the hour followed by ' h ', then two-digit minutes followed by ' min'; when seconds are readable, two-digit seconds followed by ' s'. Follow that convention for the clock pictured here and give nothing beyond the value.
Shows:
5 h 15 min
